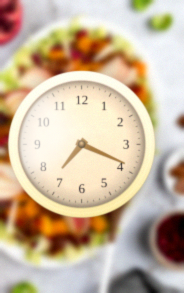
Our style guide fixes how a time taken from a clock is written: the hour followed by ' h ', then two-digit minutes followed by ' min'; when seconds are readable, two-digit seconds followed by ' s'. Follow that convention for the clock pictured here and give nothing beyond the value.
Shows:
7 h 19 min
